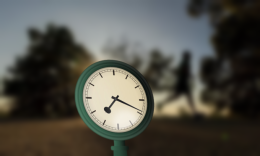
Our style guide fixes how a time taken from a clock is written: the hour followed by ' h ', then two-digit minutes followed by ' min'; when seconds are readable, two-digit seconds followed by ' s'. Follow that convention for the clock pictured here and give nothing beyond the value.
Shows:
7 h 19 min
